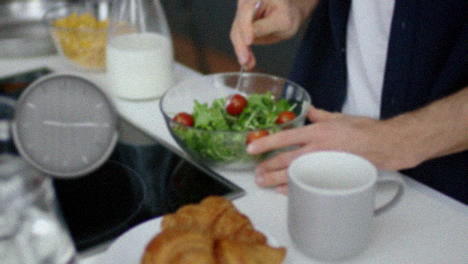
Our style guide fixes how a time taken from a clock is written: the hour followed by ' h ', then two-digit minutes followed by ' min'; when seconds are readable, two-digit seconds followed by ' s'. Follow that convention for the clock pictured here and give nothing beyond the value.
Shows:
9 h 15 min
